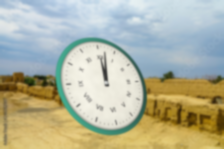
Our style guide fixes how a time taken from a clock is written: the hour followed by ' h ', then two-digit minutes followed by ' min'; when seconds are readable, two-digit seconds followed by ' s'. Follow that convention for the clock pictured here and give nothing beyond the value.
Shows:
12 h 02 min
